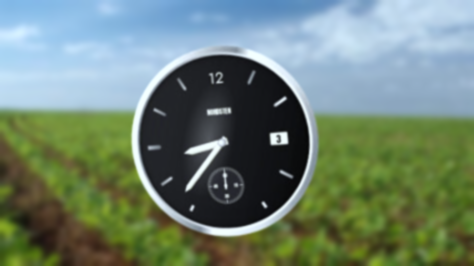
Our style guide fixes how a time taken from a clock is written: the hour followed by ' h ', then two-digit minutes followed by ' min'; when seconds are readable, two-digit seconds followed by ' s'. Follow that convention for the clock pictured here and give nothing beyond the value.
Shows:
8 h 37 min
